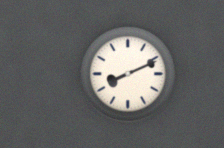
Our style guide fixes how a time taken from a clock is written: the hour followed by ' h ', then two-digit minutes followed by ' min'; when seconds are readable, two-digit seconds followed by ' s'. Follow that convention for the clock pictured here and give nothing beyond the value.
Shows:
8 h 11 min
